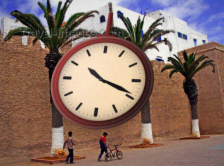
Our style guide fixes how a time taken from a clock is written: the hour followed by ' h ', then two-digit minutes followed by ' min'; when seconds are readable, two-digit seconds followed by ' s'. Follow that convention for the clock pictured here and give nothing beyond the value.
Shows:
10 h 19 min
